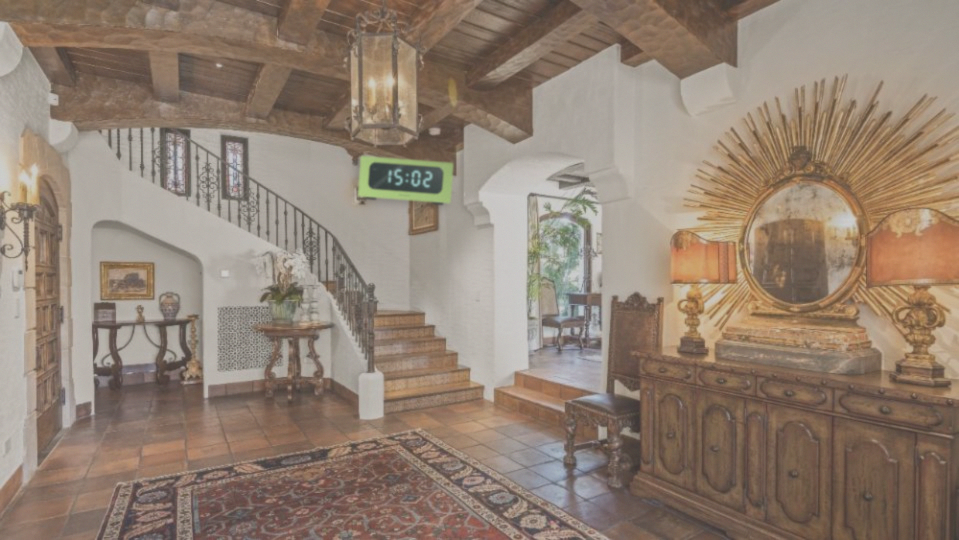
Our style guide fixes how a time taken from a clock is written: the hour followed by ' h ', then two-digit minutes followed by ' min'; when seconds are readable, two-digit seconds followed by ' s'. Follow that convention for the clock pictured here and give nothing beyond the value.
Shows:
15 h 02 min
